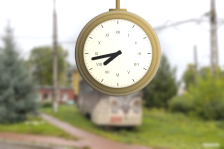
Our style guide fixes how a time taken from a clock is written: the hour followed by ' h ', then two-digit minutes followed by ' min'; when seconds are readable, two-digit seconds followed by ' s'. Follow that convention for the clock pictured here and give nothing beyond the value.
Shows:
7 h 43 min
